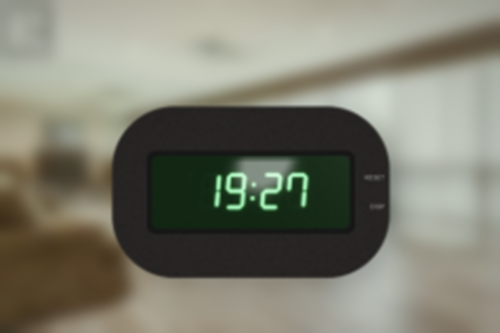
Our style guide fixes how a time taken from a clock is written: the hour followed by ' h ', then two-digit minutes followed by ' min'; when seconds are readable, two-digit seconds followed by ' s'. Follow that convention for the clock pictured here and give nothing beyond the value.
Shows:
19 h 27 min
